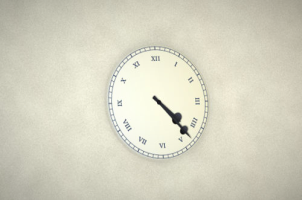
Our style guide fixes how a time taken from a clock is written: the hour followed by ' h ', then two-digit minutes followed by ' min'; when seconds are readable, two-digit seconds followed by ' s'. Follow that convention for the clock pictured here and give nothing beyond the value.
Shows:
4 h 23 min
